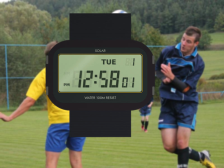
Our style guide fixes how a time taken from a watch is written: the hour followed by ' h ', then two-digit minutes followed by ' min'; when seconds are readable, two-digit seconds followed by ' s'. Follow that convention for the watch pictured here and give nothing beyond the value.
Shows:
12 h 58 min 01 s
